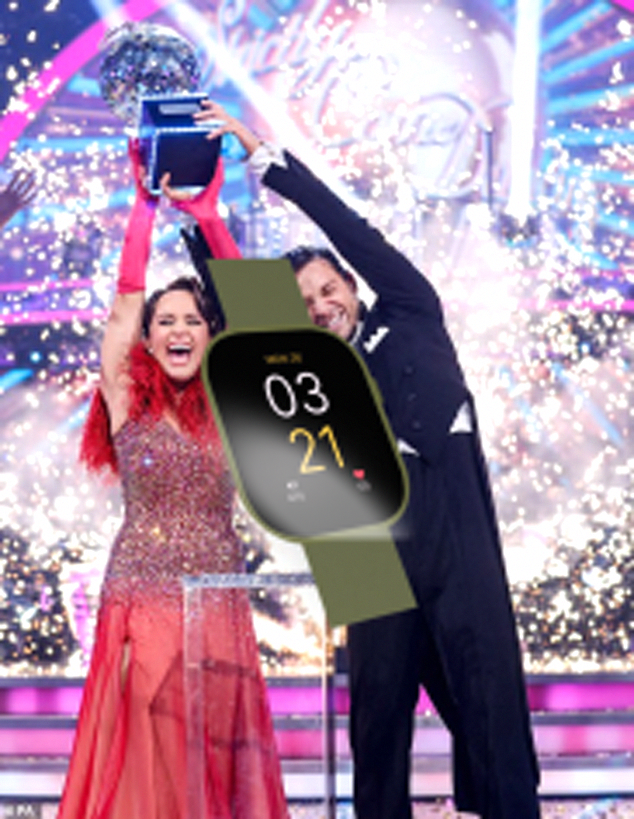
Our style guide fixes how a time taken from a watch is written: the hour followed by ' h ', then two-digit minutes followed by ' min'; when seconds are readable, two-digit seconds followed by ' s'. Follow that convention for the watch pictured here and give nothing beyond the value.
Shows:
3 h 21 min
